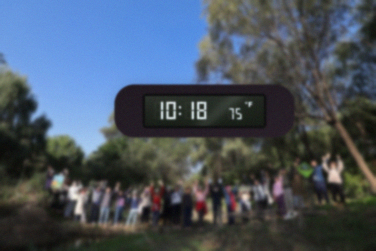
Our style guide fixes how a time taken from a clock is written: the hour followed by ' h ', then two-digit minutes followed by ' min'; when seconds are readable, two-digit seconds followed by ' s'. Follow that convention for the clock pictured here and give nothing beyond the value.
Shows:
10 h 18 min
